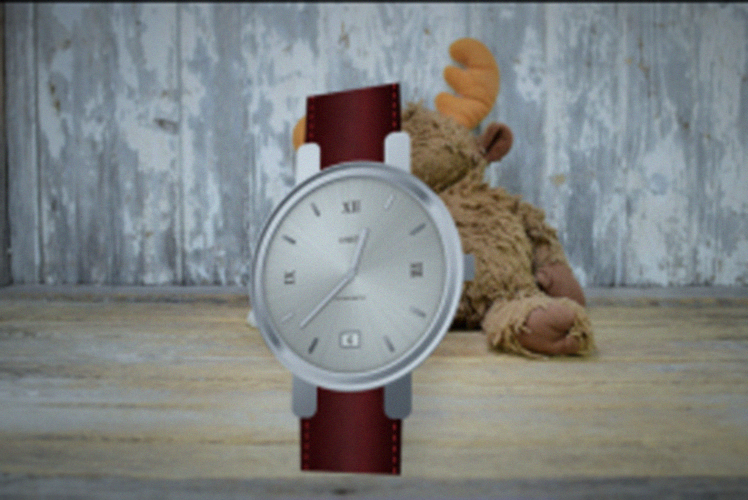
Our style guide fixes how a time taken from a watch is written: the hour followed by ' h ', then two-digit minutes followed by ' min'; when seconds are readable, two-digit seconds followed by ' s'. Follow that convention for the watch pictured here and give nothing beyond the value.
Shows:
12 h 38 min
